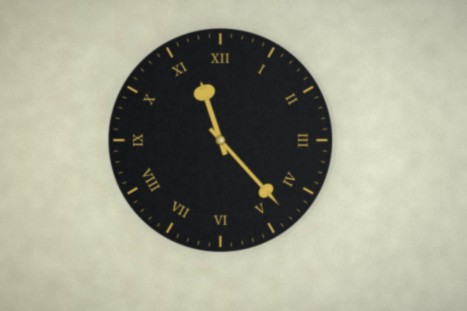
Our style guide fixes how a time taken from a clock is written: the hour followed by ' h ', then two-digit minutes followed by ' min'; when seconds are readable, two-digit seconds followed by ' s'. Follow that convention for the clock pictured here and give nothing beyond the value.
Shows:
11 h 23 min
